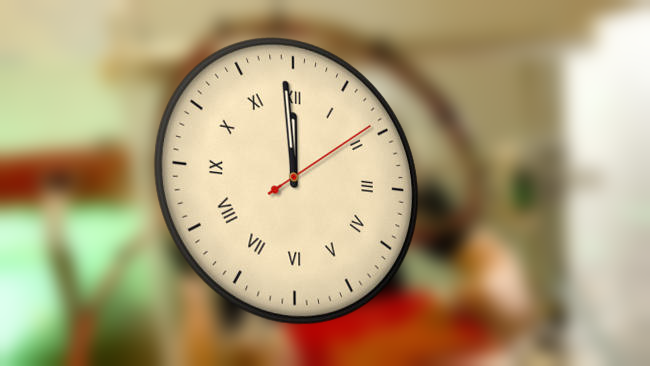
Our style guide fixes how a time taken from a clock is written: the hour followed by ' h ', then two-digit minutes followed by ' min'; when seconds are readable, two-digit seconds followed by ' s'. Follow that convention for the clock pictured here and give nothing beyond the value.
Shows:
11 h 59 min 09 s
